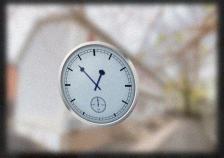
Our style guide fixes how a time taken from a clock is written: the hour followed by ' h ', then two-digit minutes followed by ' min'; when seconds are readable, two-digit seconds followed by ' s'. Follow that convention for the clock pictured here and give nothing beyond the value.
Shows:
12 h 53 min
